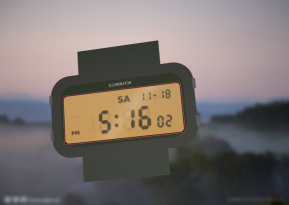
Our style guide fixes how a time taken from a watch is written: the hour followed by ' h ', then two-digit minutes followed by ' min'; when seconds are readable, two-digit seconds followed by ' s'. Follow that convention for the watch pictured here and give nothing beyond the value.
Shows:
5 h 16 min 02 s
